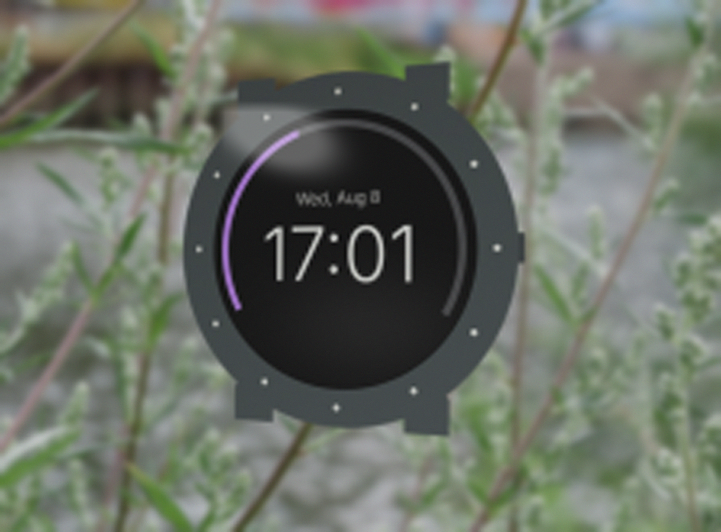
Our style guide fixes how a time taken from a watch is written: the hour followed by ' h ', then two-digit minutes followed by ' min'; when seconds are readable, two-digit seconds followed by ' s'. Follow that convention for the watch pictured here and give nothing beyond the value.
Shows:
17 h 01 min
